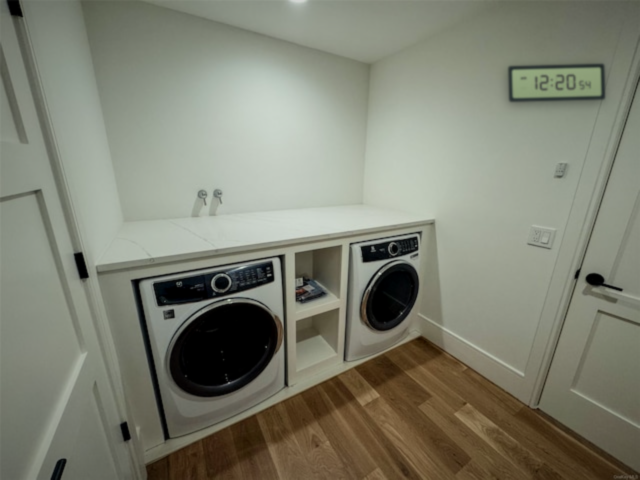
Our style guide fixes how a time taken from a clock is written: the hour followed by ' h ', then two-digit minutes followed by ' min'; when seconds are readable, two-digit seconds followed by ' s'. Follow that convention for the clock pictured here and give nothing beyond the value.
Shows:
12 h 20 min
